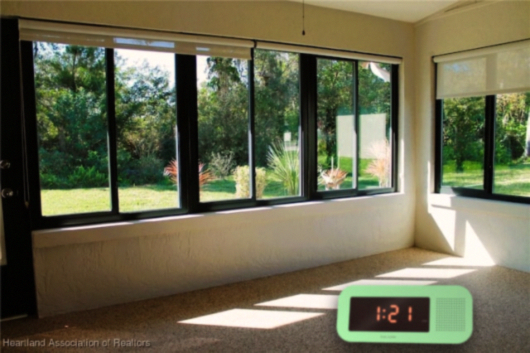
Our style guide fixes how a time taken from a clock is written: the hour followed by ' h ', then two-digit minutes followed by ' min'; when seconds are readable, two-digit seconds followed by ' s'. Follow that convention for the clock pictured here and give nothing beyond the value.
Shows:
1 h 21 min
